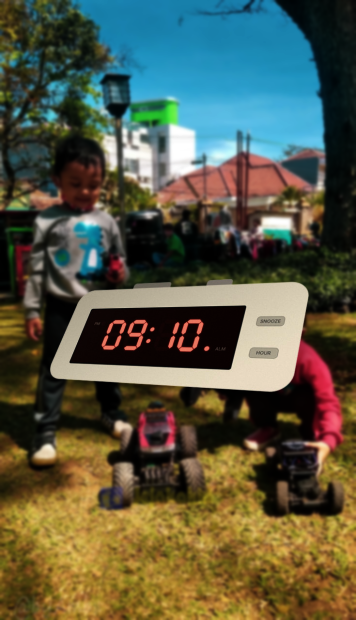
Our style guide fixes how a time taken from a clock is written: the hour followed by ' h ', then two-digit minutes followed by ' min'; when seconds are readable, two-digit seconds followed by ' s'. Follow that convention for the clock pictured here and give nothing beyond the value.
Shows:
9 h 10 min
